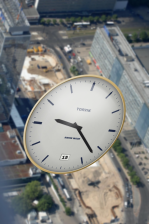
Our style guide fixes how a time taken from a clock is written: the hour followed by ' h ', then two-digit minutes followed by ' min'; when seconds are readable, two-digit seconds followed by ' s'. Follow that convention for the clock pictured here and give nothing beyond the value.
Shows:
9 h 22 min
